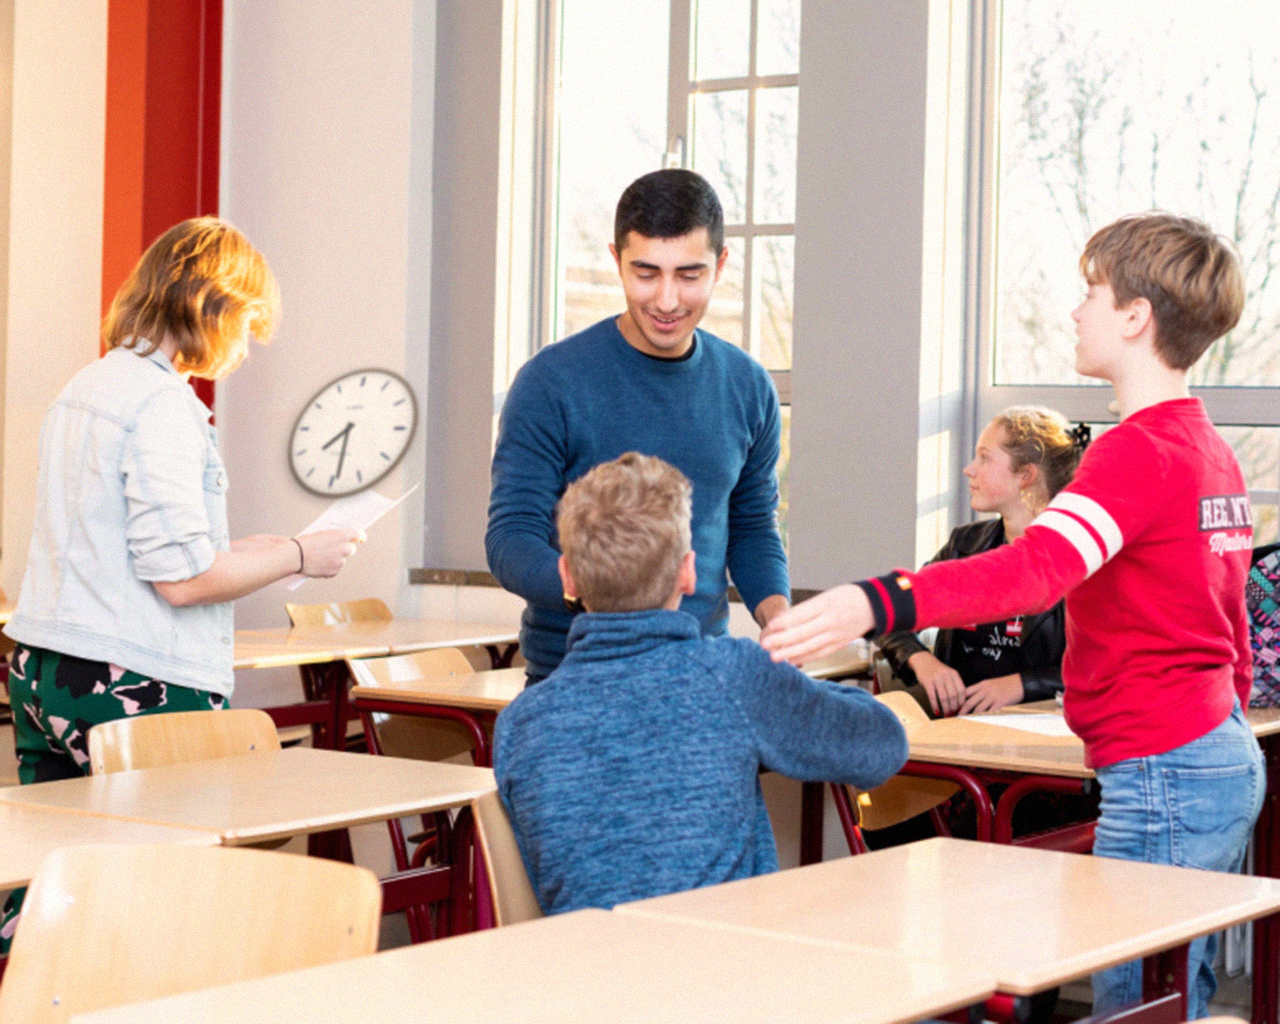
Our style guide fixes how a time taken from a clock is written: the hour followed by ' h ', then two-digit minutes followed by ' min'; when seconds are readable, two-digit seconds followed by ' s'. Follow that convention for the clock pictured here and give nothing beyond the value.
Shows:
7 h 29 min
